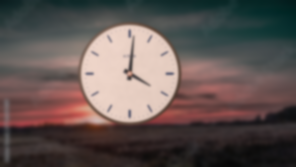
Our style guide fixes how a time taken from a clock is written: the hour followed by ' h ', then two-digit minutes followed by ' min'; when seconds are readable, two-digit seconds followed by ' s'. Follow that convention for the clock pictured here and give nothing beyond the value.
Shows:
4 h 01 min
